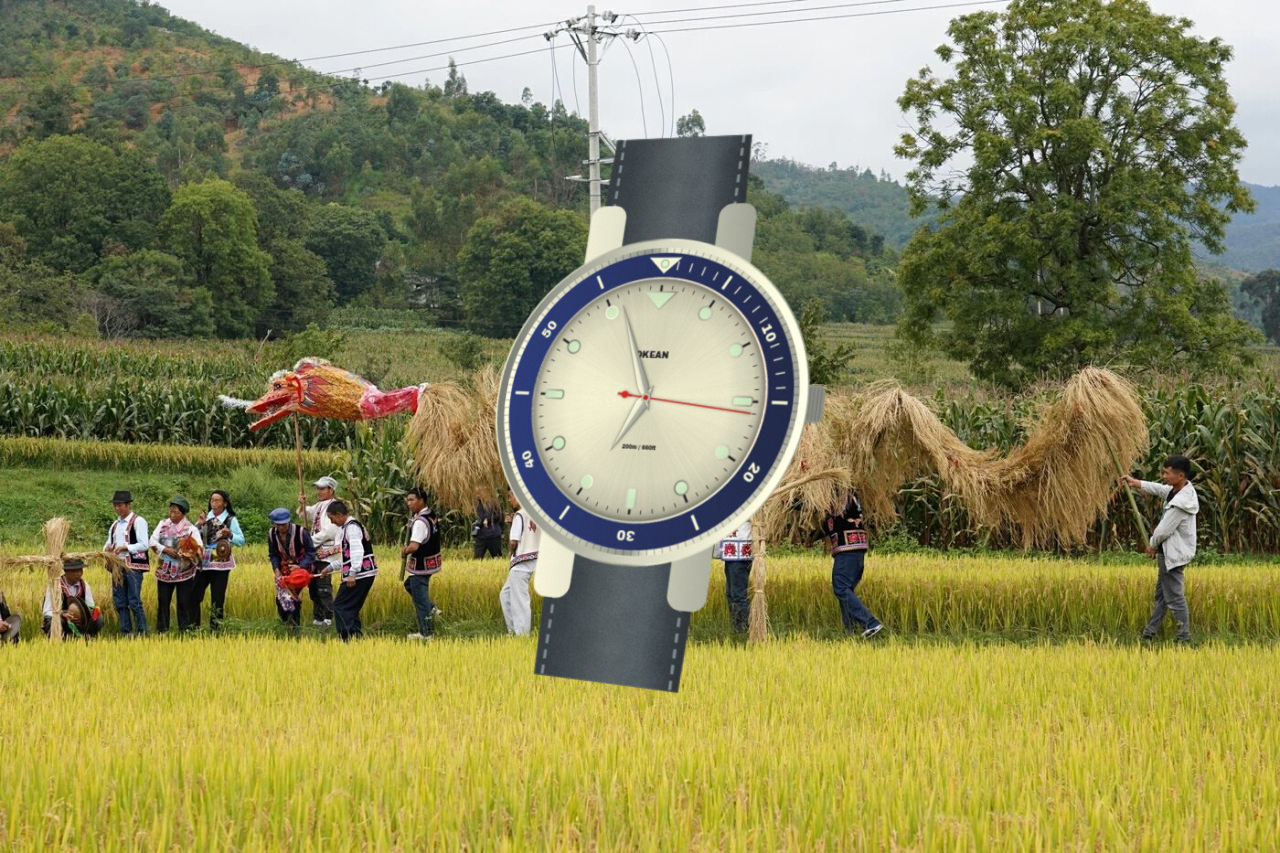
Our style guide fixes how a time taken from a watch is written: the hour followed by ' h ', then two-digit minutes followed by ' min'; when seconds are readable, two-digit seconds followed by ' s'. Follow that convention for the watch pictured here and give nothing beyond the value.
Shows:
6 h 56 min 16 s
